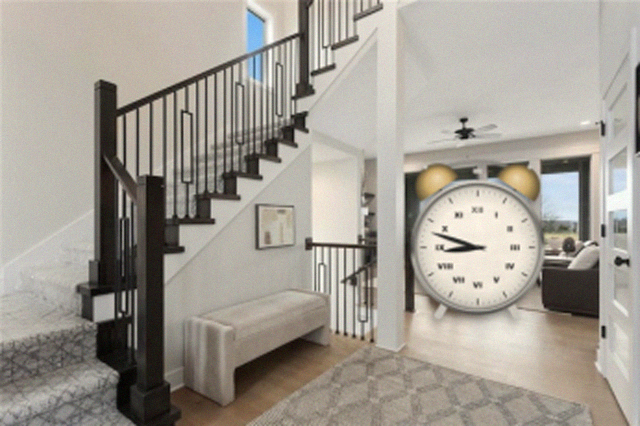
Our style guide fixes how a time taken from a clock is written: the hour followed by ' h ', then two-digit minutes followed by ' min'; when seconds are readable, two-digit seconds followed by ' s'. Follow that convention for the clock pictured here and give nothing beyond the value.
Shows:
8 h 48 min
